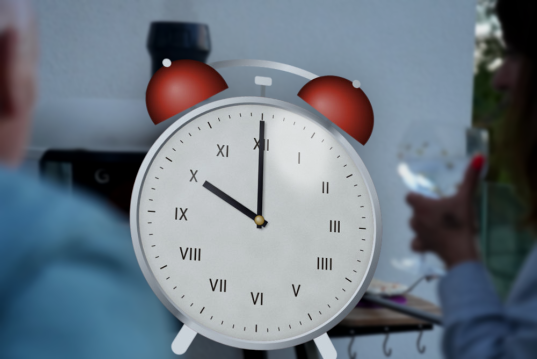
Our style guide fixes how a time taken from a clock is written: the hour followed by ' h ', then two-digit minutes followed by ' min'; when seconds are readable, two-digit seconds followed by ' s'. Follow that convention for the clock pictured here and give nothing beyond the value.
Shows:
10 h 00 min
